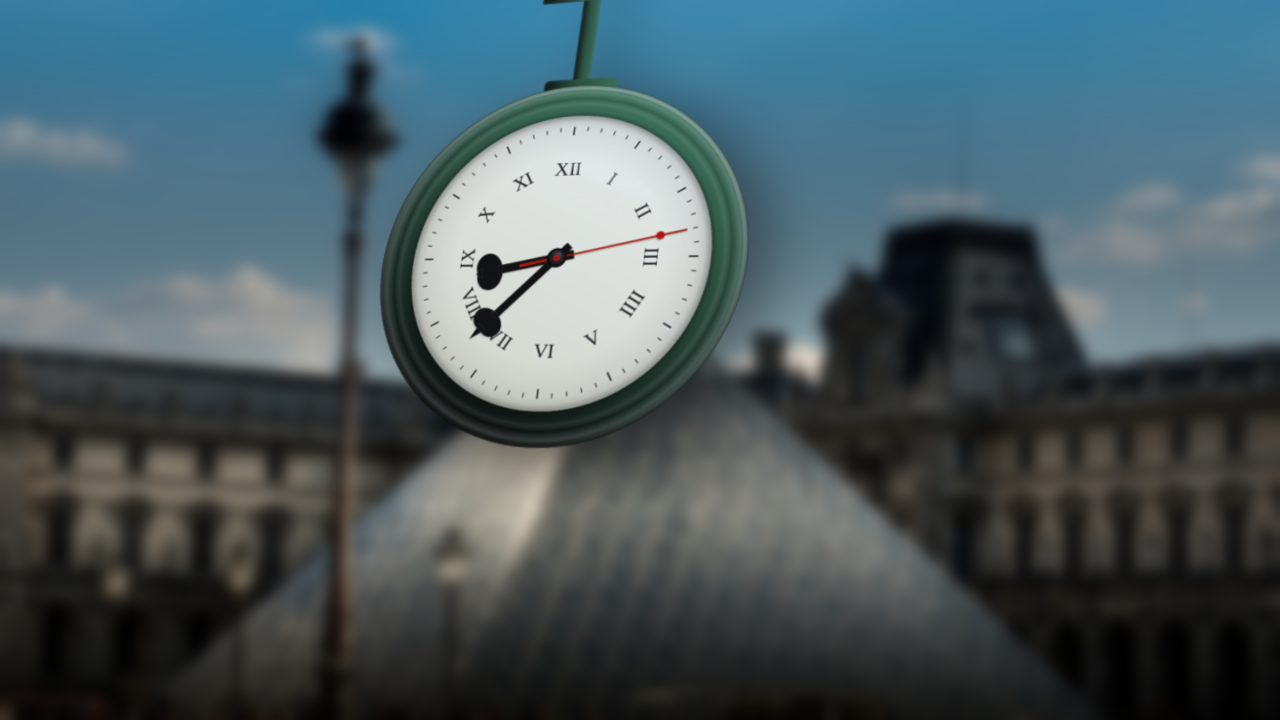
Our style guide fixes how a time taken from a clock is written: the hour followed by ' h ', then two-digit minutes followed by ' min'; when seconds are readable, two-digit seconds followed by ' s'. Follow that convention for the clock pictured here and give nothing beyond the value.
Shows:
8 h 37 min 13 s
